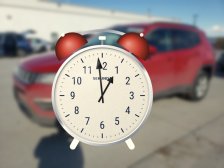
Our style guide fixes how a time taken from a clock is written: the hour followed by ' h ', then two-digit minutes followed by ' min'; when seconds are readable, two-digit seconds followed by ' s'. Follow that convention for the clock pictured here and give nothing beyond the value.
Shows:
12 h 59 min
